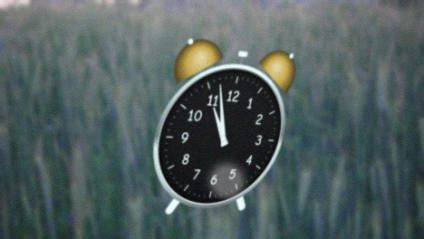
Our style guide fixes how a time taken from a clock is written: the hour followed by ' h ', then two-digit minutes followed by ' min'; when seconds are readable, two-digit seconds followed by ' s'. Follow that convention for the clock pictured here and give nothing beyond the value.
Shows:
10 h 57 min
